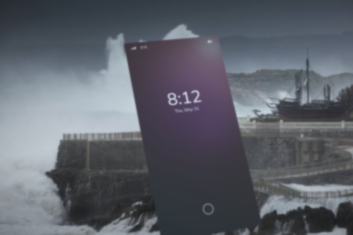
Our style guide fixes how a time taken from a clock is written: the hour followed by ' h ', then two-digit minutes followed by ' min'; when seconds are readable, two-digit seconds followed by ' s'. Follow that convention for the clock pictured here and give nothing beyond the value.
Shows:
8 h 12 min
